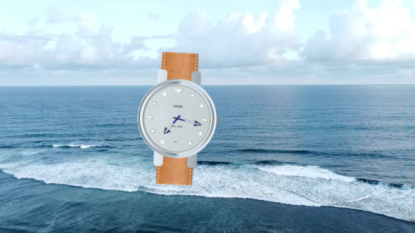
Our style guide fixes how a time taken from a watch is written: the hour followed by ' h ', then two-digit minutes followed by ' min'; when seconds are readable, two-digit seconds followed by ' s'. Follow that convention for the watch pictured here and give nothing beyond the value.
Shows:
7 h 17 min
